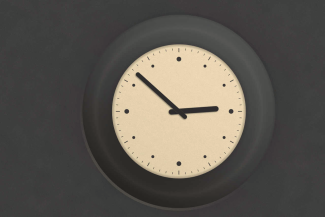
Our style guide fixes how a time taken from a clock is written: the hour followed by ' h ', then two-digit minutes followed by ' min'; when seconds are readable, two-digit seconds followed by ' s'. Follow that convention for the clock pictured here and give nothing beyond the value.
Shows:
2 h 52 min
